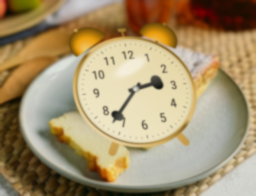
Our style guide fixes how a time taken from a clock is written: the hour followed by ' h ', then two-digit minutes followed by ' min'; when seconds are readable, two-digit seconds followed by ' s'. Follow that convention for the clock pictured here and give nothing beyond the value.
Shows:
2 h 37 min
